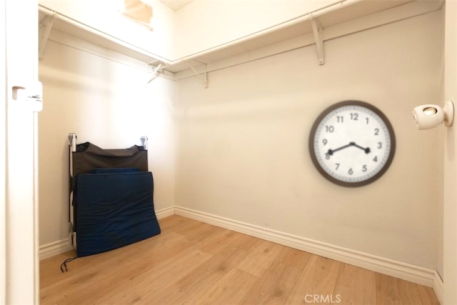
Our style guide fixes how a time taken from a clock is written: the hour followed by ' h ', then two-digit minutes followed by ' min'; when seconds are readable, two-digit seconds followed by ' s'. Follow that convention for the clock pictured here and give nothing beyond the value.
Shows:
3 h 41 min
